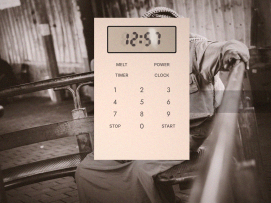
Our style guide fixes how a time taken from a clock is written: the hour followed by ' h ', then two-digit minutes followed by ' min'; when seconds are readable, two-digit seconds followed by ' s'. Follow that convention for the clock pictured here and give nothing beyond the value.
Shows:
12 h 57 min
